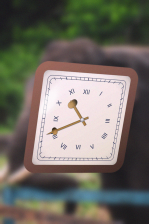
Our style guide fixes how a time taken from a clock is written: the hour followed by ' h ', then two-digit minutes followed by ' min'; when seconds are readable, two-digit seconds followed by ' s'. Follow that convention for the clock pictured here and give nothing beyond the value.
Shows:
10 h 41 min
